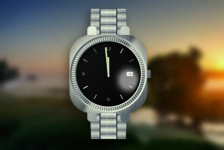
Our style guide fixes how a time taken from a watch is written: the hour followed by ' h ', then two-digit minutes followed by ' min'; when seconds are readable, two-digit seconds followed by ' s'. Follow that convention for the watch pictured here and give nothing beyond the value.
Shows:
11 h 59 min
